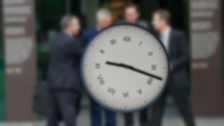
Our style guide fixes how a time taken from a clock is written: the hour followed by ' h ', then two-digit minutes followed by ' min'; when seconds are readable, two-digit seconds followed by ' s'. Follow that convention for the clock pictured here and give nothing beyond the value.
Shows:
9 h 18 min
